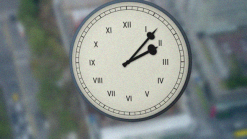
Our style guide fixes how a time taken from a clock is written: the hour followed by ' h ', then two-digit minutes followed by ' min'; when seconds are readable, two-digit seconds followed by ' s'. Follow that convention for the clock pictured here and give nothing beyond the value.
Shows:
2 h 07 min
